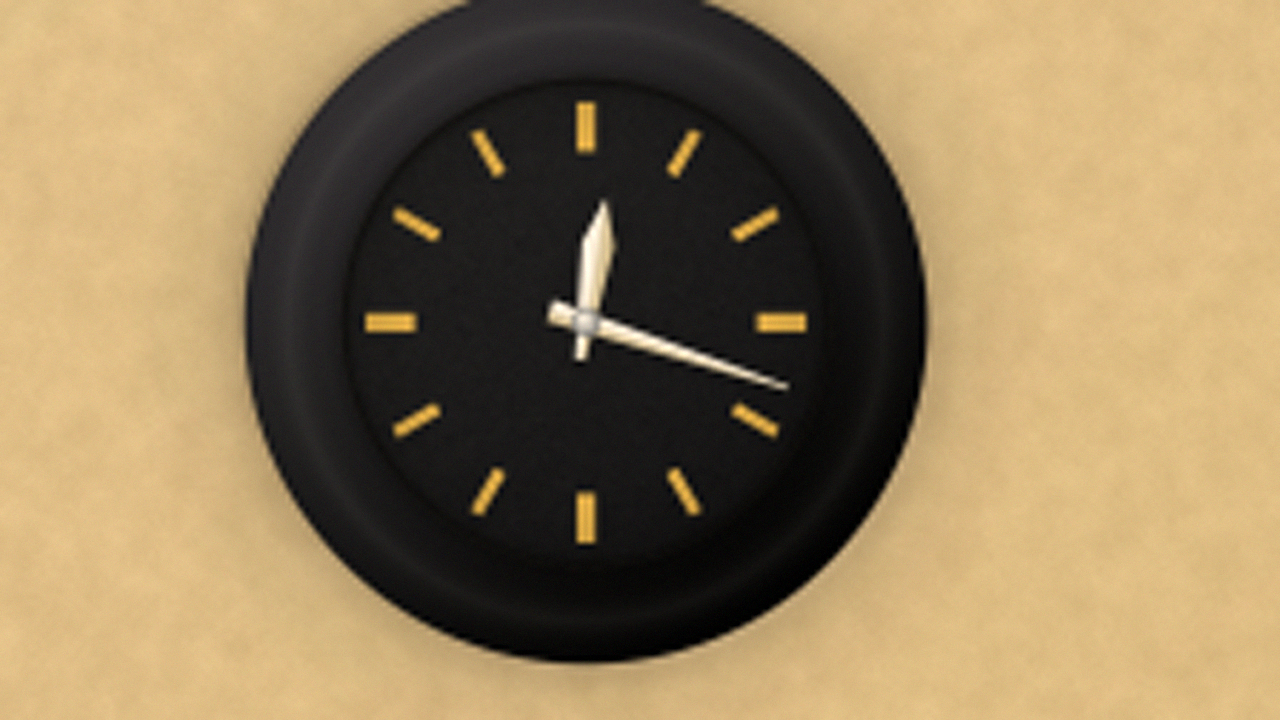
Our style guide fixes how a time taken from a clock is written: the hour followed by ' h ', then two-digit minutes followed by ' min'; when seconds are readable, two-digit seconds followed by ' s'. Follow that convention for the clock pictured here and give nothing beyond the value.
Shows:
12 h 18 min
